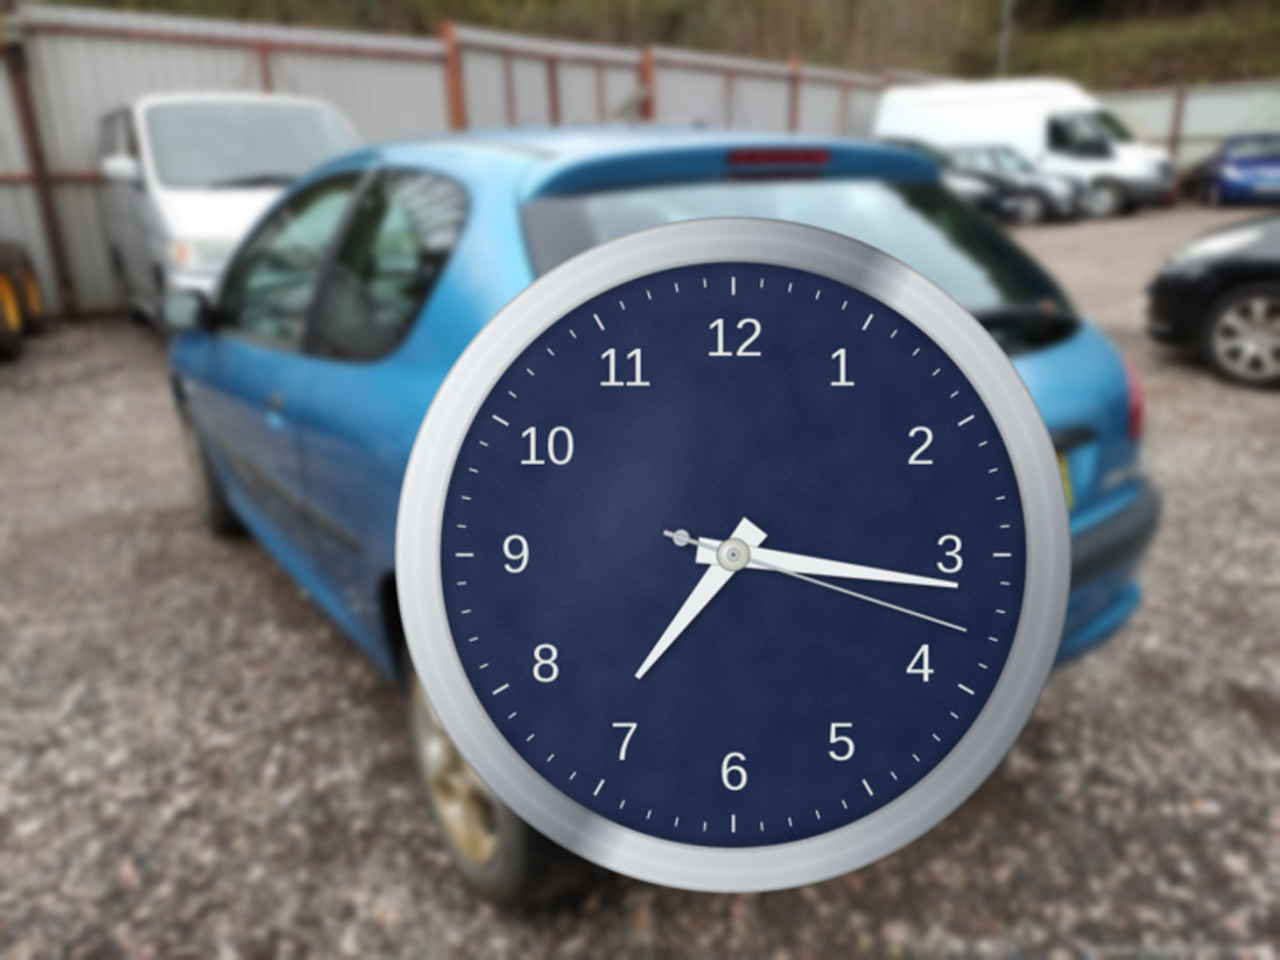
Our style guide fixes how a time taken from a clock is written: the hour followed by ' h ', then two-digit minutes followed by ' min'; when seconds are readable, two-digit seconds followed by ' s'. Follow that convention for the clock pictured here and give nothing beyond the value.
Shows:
7 h 16 min 18 s
